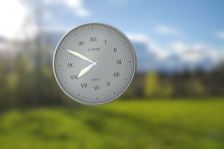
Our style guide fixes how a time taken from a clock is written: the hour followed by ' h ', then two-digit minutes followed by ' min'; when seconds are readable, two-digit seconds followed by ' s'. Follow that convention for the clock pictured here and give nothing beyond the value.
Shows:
7 h 50 min
